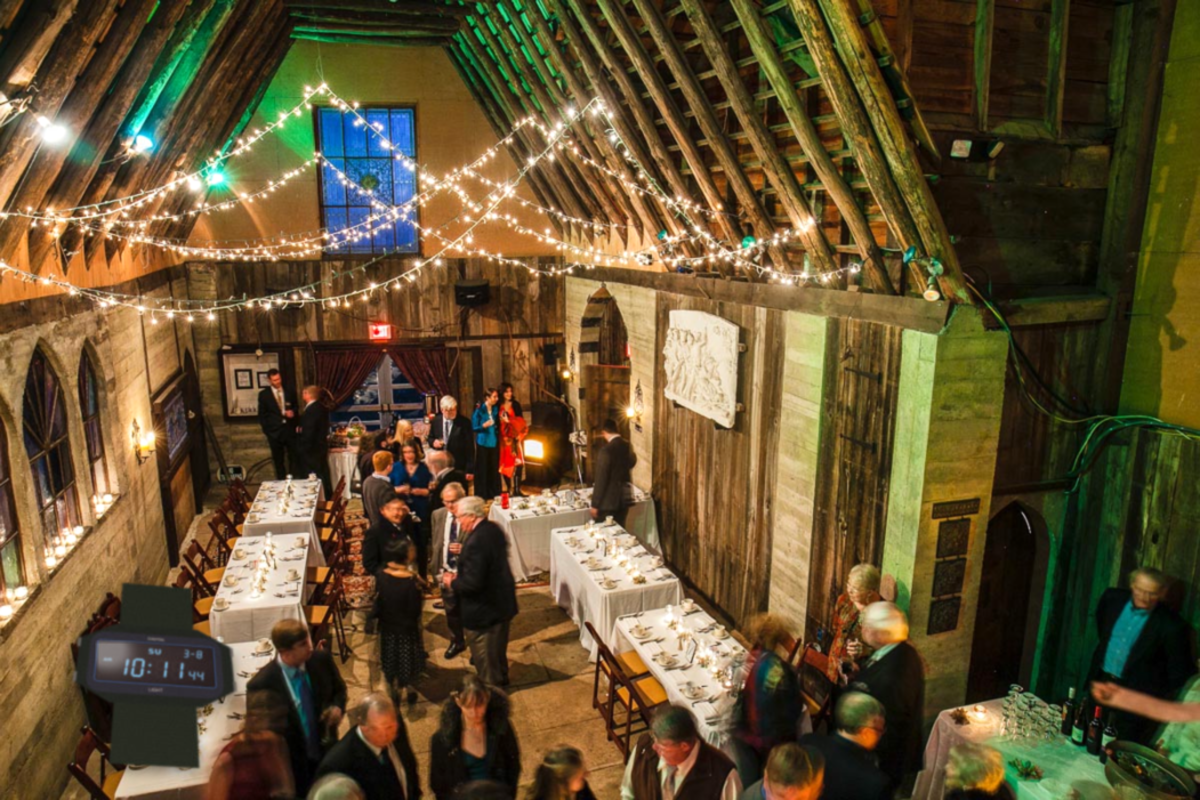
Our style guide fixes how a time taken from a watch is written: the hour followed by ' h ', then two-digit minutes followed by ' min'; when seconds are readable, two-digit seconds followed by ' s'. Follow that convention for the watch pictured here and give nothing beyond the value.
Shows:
10 h 11 min
